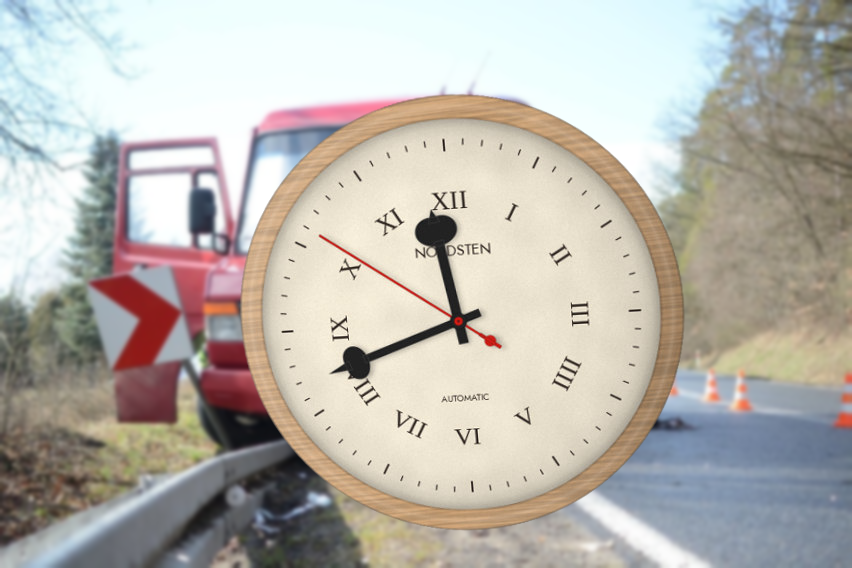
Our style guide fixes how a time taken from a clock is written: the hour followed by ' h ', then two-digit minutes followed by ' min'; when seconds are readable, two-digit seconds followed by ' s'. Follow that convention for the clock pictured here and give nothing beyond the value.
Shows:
11 h 41 min 51 s
